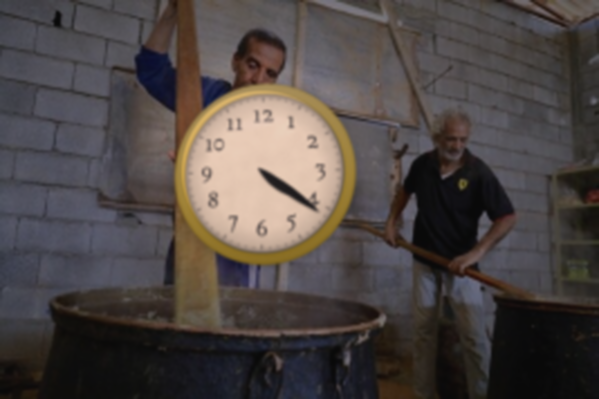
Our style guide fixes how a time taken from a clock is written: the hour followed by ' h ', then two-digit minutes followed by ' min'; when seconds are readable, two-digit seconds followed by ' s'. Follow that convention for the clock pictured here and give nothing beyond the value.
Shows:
4 h 21 min
